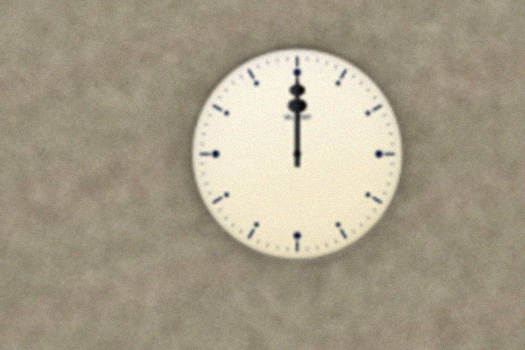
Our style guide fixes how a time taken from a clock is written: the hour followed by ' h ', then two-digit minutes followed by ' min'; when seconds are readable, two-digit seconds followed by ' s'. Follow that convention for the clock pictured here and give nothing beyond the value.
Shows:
12 h 00 min
